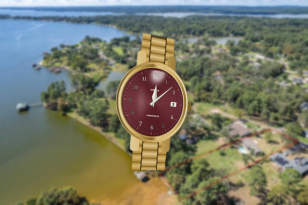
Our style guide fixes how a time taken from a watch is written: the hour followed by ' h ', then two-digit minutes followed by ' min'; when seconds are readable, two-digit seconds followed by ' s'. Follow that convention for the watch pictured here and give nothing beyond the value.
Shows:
12 h 08 min
